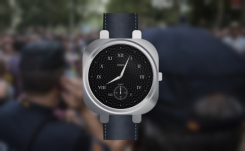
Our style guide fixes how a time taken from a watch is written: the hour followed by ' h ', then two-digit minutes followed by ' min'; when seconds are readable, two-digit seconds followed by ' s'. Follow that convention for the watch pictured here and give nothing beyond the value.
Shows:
8 h 04 min
